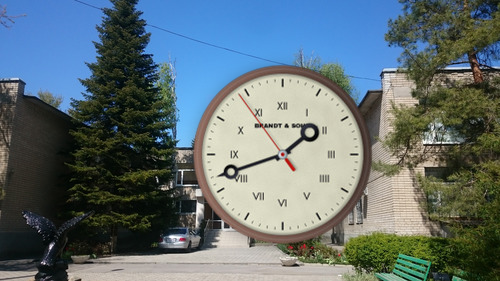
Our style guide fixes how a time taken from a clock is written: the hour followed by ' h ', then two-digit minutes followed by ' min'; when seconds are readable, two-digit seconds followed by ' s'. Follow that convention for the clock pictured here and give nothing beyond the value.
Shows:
1 h 41 min 54 s
